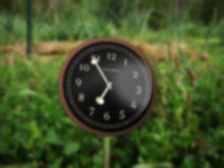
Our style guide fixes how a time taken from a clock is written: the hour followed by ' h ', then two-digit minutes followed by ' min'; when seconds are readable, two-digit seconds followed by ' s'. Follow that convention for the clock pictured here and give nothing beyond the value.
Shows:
6 h 54 min
